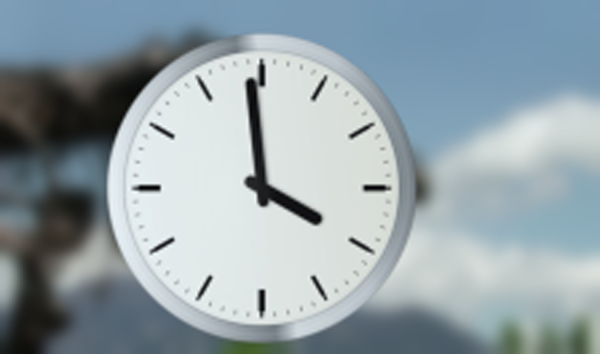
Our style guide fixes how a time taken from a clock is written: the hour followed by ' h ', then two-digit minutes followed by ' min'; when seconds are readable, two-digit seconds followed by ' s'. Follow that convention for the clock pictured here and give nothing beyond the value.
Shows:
3 h 59 min
